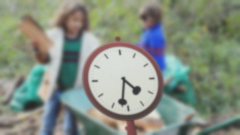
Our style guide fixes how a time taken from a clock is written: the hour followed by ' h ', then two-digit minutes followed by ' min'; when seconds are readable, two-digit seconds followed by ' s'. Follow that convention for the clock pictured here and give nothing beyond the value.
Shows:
4 h 32 min
